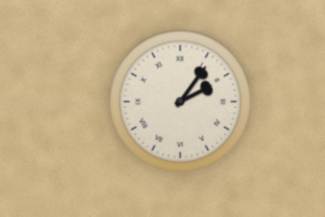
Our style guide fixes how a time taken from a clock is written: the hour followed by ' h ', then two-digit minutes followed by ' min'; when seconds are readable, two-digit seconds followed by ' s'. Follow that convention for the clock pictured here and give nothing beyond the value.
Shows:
2 h 06 min
